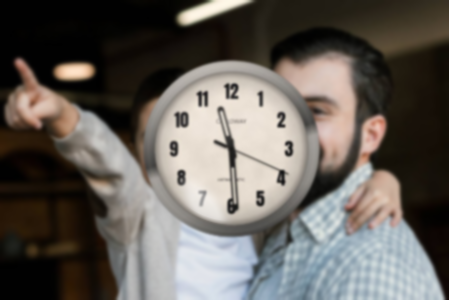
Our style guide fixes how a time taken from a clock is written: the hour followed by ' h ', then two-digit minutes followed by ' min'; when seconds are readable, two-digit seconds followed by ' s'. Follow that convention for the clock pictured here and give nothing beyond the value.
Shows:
11 h 29 min 19 s
